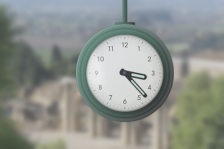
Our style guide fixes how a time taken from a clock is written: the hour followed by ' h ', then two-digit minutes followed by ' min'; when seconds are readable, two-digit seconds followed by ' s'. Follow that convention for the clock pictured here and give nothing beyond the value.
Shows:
3 h 23 min
